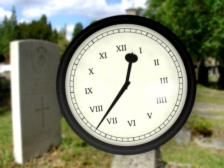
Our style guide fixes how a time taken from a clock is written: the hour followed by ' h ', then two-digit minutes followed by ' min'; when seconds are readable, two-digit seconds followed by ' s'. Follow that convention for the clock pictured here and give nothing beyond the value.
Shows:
12 h 37 min
